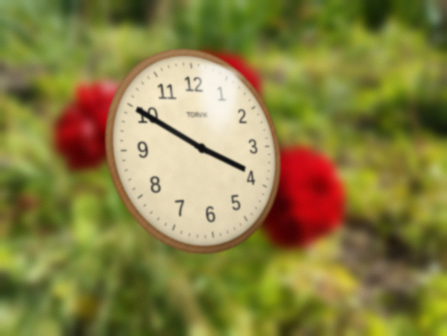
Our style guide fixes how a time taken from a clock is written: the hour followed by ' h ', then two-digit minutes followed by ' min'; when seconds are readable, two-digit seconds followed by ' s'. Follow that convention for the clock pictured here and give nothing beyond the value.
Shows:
3 h 50 min
